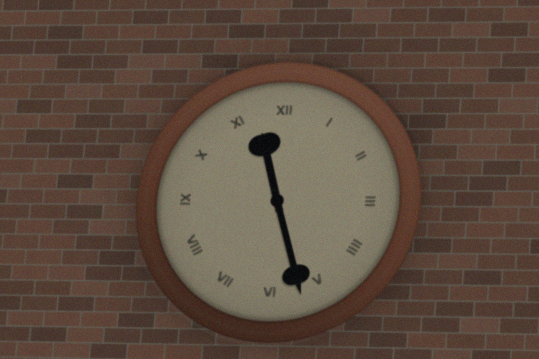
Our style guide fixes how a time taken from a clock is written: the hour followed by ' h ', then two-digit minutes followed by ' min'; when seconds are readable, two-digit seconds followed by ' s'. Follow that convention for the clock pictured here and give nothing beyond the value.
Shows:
11 h 27 min
